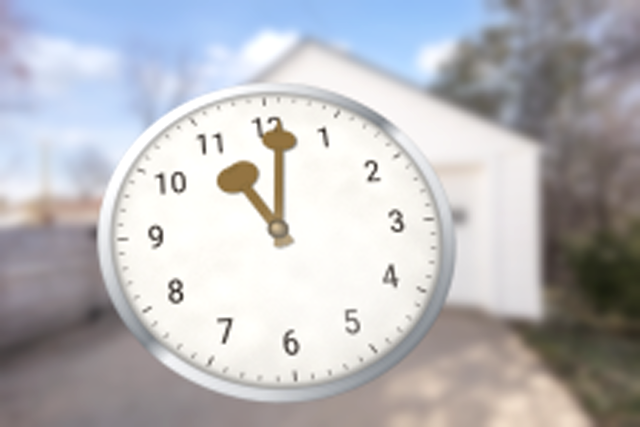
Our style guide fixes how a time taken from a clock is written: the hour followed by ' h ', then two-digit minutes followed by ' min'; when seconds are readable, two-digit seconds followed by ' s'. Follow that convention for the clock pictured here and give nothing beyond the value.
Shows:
11 h 01 min
